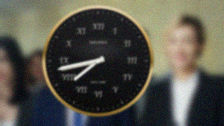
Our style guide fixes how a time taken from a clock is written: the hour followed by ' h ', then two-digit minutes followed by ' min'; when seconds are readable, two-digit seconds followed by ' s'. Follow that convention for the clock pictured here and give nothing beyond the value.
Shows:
7 h 43 min
